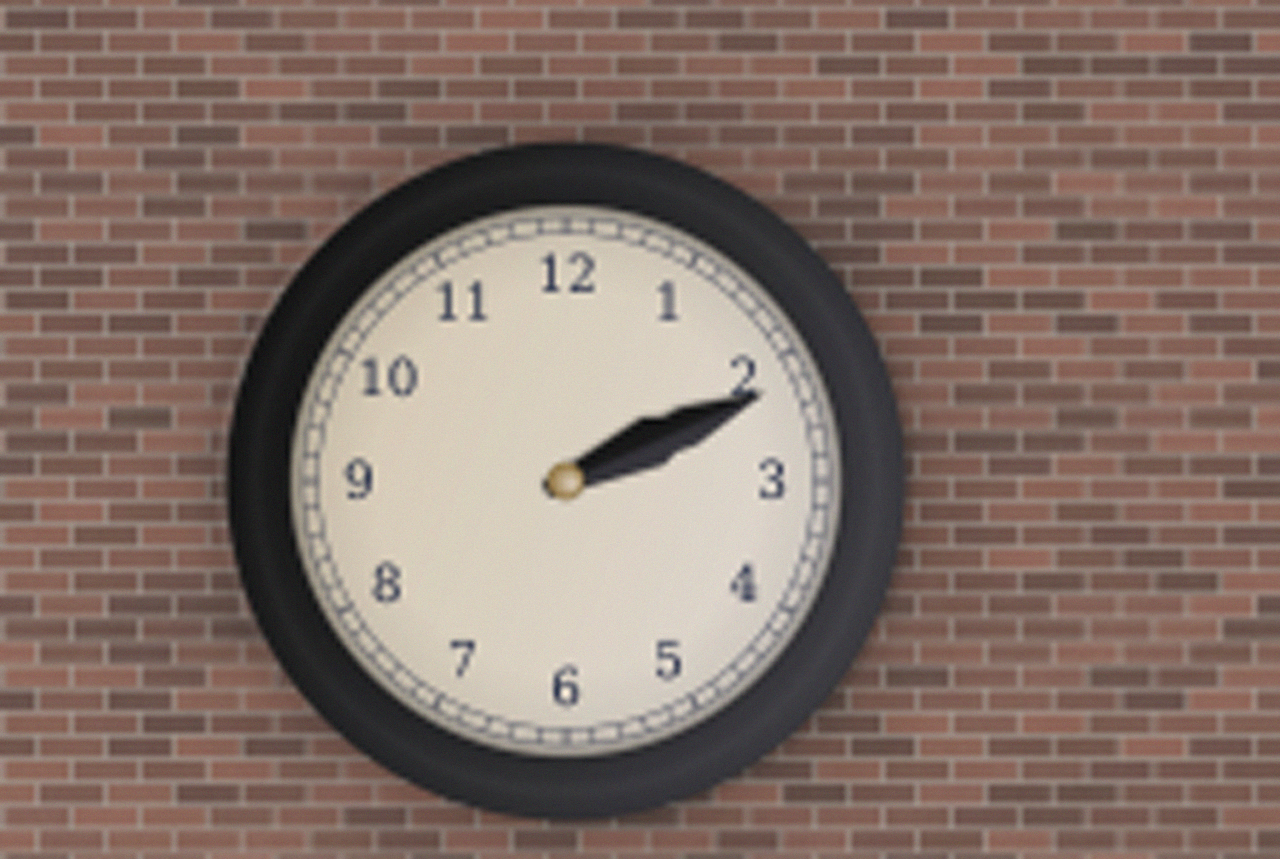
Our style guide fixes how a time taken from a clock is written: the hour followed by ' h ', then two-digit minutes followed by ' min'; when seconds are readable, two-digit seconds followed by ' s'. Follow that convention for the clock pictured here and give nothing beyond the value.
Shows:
2 h 11 min
